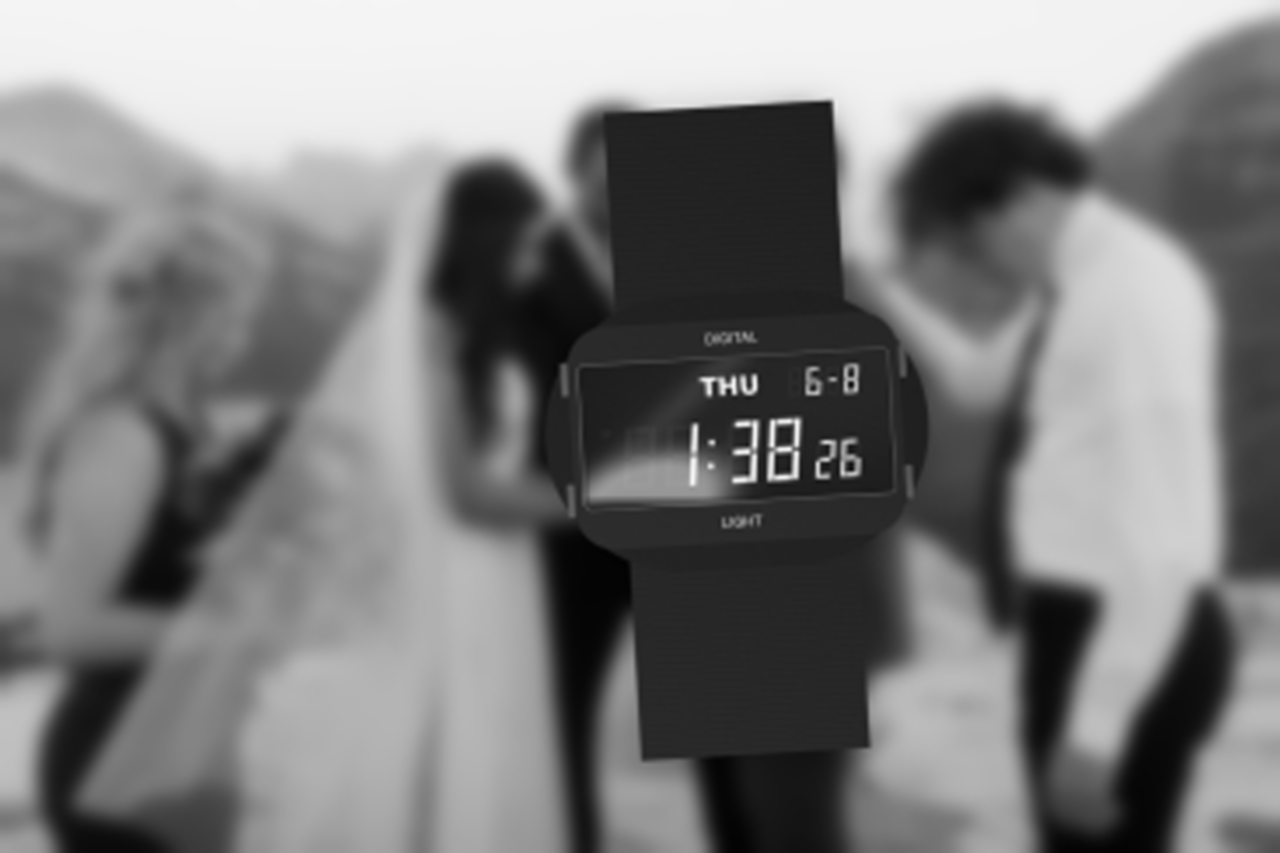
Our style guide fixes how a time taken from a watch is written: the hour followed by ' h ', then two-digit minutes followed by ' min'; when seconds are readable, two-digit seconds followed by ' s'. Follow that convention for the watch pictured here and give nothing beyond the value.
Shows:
1 h 38 min 26 s
